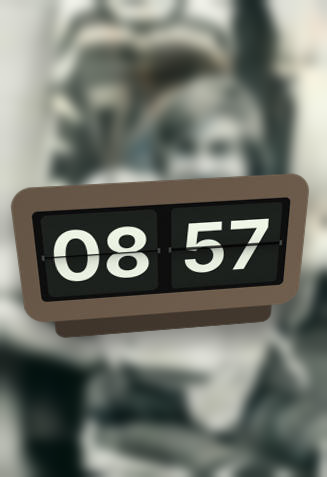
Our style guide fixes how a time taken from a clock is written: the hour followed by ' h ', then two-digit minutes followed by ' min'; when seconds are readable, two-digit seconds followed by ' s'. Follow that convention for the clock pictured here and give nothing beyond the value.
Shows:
8 h 57 min
